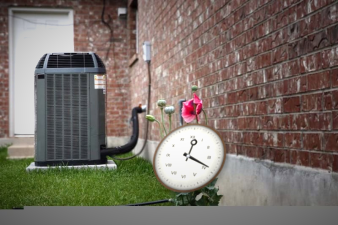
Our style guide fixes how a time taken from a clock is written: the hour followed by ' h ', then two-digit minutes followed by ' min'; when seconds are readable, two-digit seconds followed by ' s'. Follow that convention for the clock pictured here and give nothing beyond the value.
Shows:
12 h 19 min
